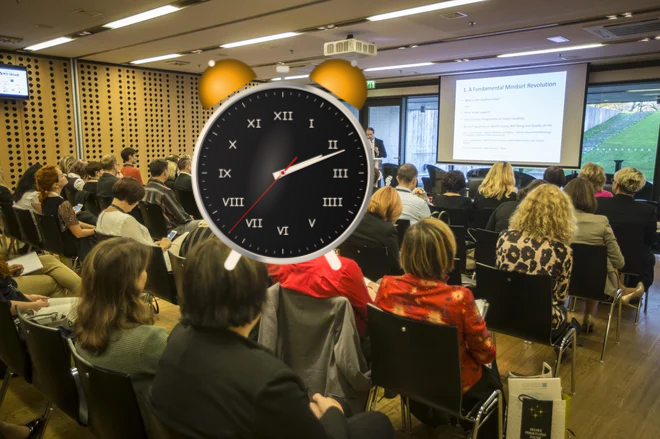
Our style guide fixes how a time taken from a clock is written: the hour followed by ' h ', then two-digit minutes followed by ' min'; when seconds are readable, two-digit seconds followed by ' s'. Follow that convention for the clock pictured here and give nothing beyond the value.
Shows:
2 h 11 min 37 s
